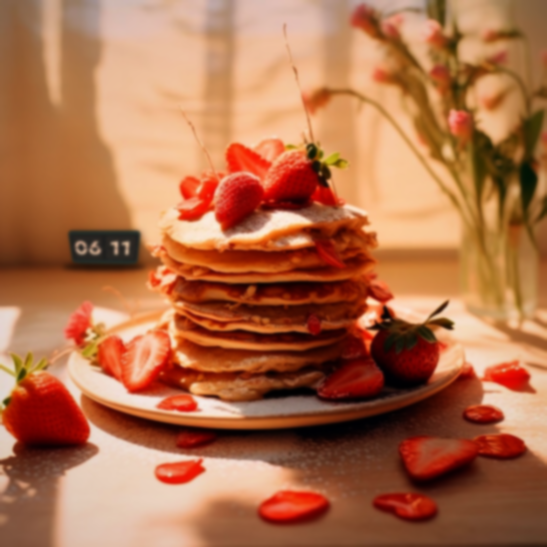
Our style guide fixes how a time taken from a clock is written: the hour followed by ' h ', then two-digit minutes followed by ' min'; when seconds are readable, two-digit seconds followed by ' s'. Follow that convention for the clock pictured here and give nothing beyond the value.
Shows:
6 h 11 min
